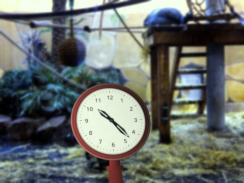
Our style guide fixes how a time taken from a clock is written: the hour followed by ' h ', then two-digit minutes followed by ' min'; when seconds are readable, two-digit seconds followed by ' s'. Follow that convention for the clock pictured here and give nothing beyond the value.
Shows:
10 h 23 min
